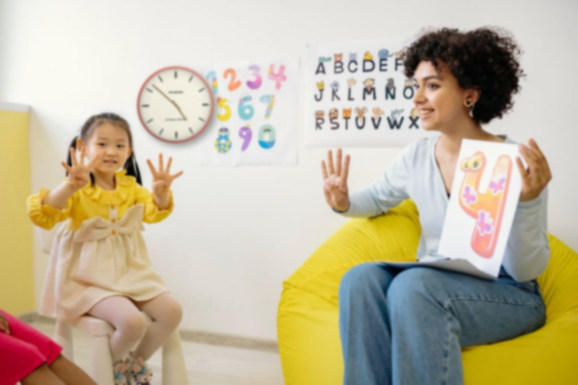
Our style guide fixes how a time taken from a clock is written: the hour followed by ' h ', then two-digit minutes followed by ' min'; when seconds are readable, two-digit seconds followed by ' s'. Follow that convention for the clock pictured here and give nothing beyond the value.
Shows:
4 h 52 min
